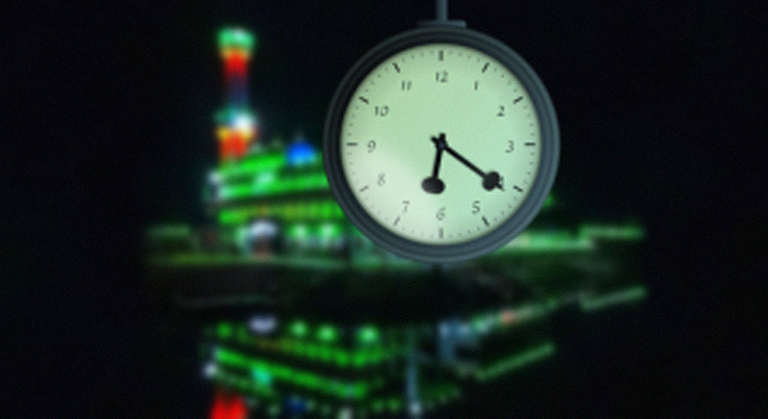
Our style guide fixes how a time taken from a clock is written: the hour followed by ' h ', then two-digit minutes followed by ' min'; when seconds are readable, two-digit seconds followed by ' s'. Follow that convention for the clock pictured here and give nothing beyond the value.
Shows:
6 h 21 min
